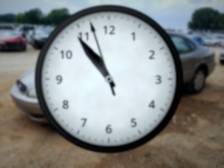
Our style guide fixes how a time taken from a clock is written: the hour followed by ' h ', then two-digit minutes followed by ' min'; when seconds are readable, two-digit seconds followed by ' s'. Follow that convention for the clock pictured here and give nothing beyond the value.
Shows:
10 h 53 min 57 s
